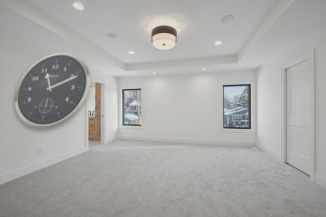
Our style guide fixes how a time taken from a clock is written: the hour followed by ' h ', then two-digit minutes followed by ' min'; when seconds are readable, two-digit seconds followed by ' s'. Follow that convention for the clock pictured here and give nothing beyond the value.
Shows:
11 h 11 min
